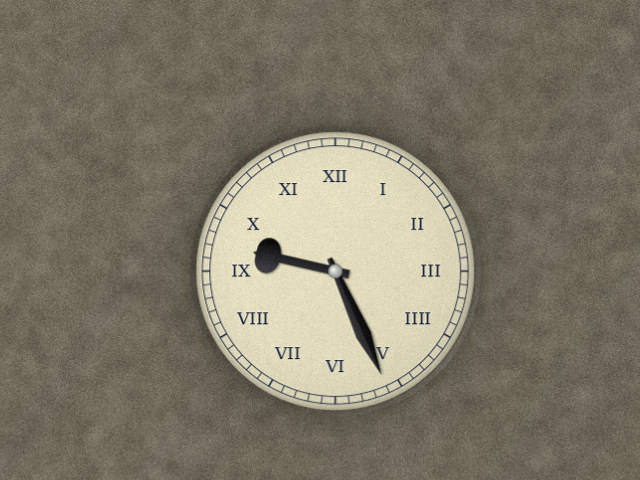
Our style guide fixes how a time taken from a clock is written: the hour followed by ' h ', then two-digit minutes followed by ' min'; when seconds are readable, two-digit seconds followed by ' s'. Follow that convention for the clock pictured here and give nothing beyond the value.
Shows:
9 h 26 min
